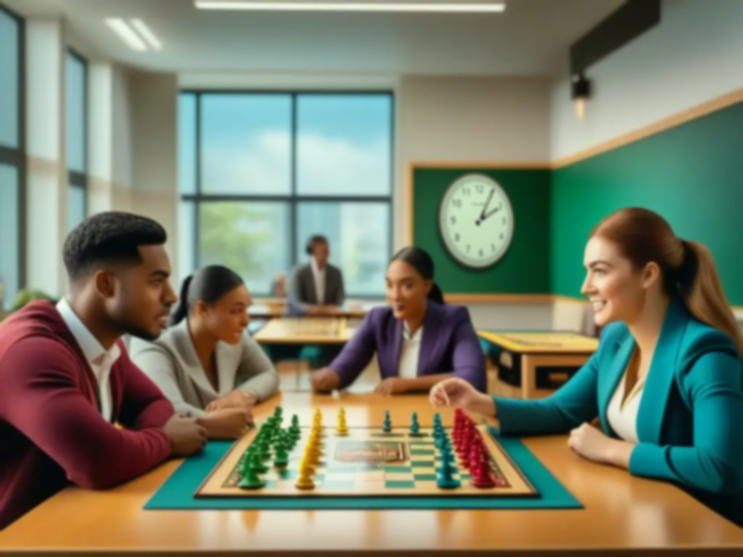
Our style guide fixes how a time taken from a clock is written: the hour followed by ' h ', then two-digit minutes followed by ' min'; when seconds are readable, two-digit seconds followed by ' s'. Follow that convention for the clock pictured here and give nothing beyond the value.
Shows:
2 h 05 min
